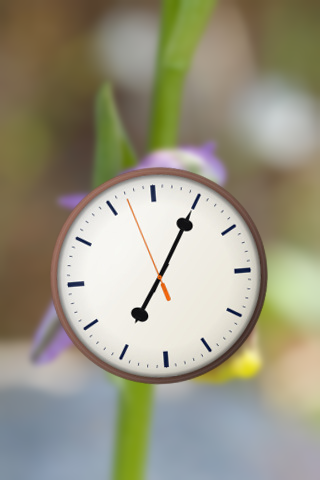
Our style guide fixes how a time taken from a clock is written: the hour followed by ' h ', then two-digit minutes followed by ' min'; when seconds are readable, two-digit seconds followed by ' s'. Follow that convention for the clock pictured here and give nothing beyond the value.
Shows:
7 h 04 min 57 s
